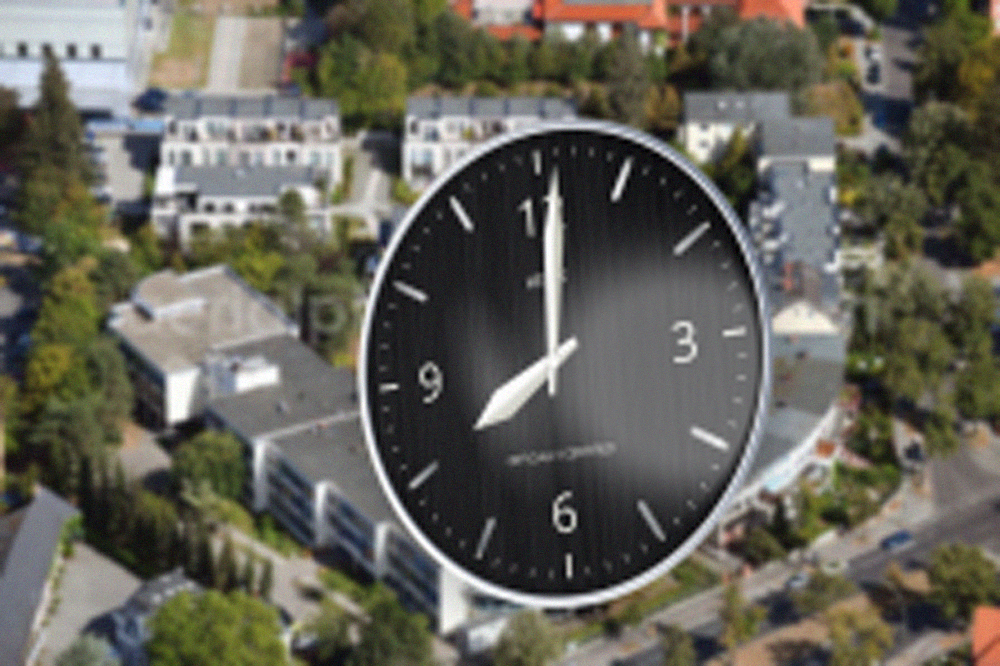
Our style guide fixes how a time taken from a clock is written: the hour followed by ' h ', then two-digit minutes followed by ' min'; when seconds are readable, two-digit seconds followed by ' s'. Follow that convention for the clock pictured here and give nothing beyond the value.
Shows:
8 h 01 min
